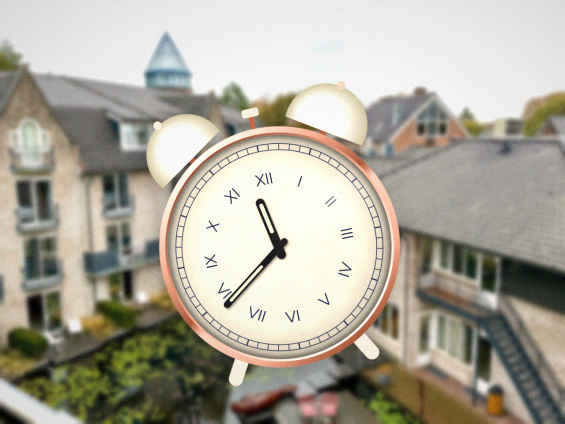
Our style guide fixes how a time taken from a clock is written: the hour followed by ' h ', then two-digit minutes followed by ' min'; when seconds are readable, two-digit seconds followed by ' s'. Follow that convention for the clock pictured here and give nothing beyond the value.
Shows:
11 h 39 min
